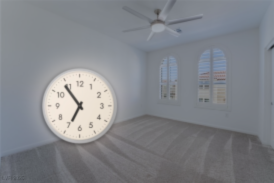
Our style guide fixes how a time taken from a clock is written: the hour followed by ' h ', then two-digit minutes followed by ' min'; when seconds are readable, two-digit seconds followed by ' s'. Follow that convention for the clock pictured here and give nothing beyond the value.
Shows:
6 h 54 min
